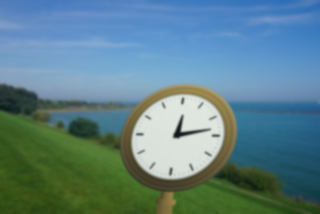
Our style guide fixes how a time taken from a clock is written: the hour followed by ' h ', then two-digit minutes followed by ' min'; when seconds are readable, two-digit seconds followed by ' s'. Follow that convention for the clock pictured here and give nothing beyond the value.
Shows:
12 h 13 min
